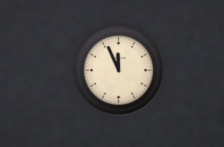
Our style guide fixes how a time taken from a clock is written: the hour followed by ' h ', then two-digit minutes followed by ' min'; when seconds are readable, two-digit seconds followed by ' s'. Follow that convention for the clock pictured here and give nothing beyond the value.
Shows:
11 h 56 min
